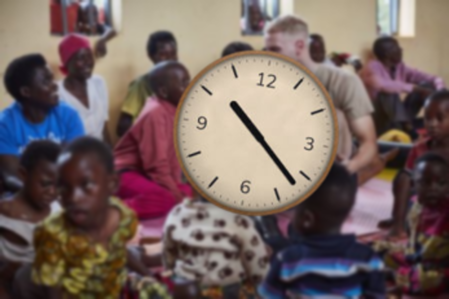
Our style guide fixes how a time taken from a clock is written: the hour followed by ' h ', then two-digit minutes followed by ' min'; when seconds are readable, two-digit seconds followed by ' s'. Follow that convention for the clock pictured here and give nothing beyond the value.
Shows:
10 h 22 min
